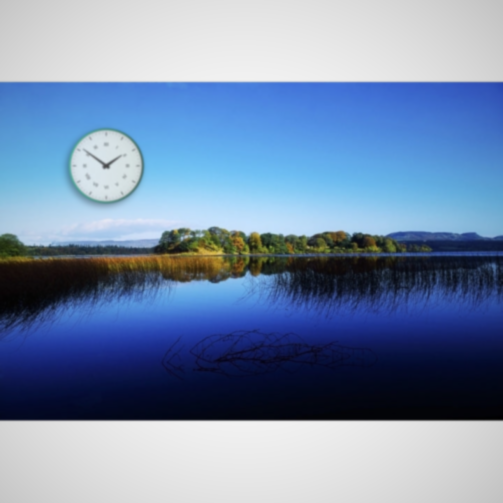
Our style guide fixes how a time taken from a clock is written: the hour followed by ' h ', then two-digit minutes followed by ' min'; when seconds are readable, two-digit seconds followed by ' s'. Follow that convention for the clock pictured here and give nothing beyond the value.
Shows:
1 h 51 min
